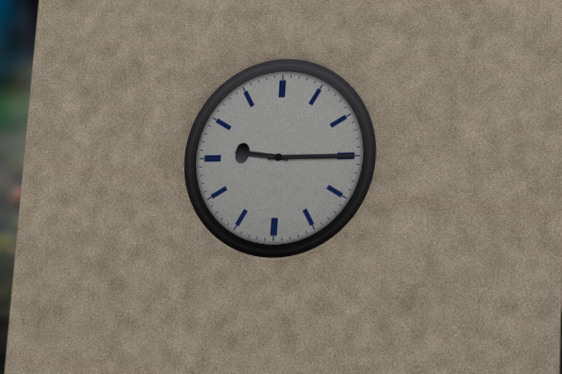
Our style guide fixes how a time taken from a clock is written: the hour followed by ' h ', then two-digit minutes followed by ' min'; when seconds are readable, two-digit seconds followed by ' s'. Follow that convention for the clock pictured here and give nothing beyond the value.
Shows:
9 h 15 min
